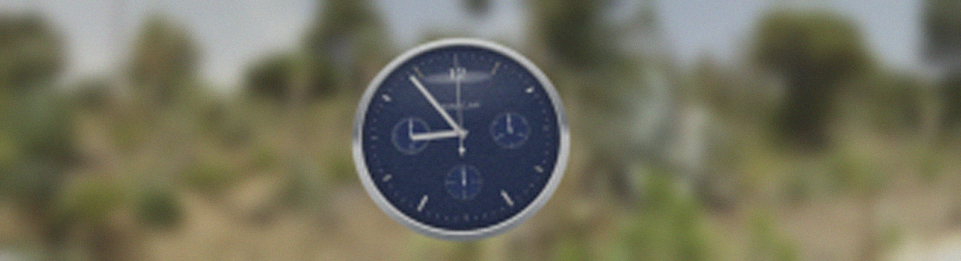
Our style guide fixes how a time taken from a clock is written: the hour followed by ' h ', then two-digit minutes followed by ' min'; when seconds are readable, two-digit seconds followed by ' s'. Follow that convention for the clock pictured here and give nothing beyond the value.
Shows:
8 h 54 min
